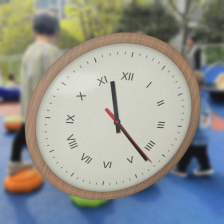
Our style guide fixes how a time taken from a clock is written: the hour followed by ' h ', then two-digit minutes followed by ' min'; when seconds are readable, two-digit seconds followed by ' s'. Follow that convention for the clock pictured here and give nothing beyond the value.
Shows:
11 h 22 min 22 s
